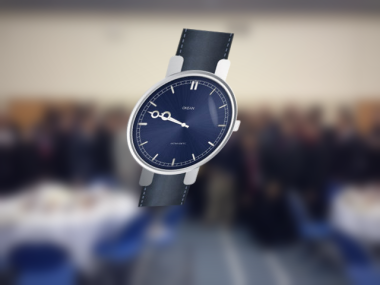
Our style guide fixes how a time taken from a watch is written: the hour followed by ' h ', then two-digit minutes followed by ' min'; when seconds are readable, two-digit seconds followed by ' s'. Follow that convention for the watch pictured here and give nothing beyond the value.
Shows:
9 h 48 min
